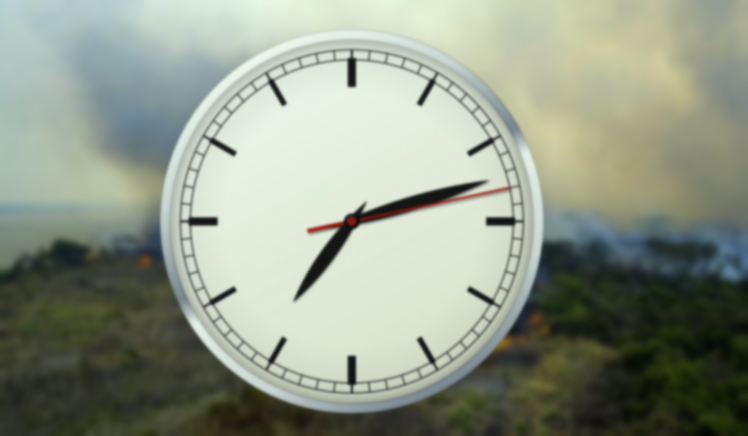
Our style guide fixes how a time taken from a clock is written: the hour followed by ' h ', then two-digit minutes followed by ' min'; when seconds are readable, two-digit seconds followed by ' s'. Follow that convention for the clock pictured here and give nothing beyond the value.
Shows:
7 h 12 min 13 s
